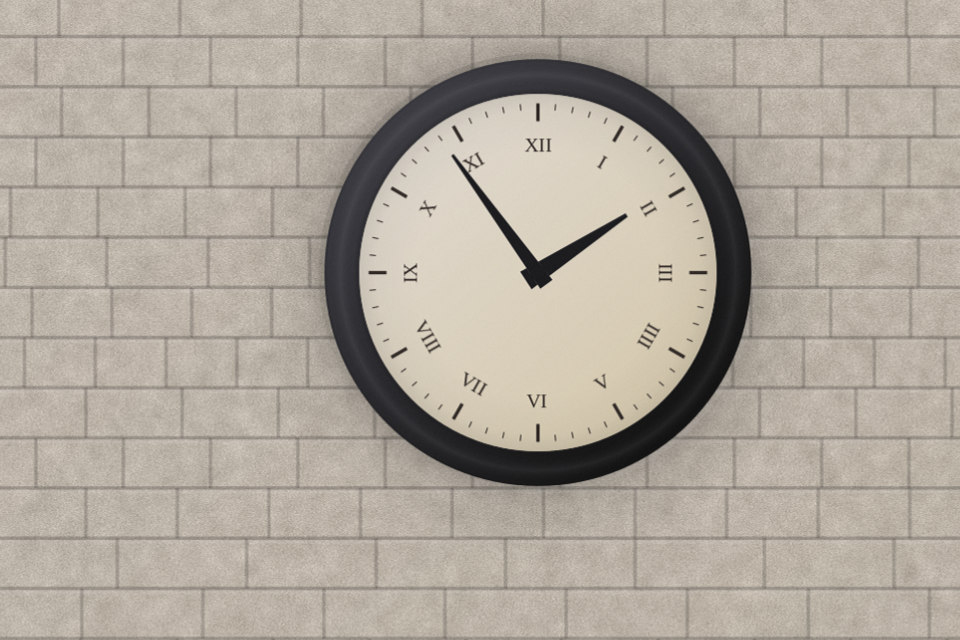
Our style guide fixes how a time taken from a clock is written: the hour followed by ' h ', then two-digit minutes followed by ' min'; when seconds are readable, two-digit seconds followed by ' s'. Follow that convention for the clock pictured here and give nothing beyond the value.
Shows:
1 h 54 min
